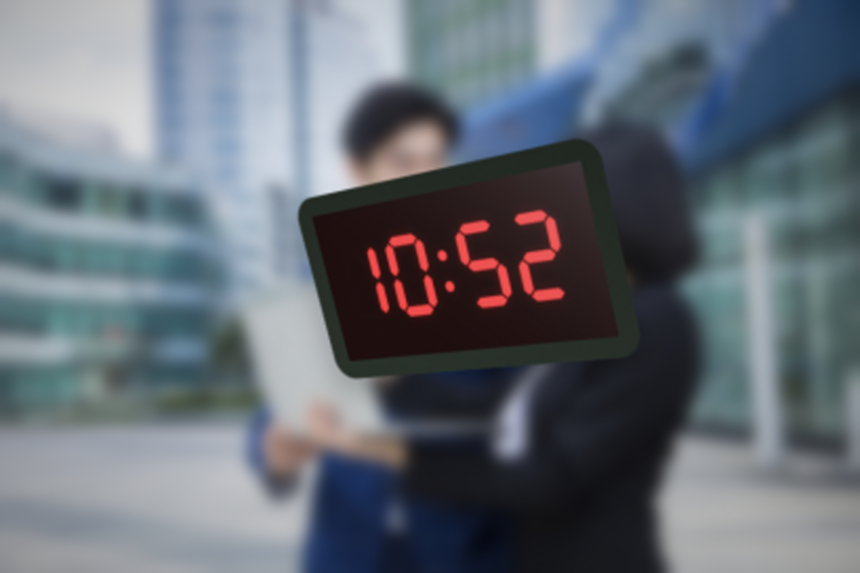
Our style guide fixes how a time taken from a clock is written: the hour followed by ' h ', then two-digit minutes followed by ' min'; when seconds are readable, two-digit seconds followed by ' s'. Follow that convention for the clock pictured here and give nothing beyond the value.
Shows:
10 h 52 min
